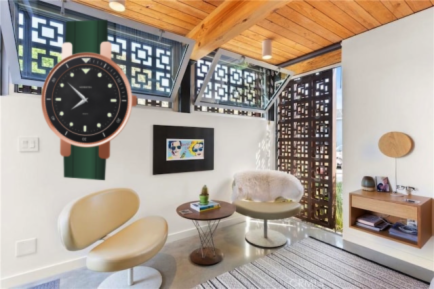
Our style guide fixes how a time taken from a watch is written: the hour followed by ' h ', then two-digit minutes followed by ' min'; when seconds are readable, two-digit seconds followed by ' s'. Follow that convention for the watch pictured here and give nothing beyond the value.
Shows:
7 h 52 min
